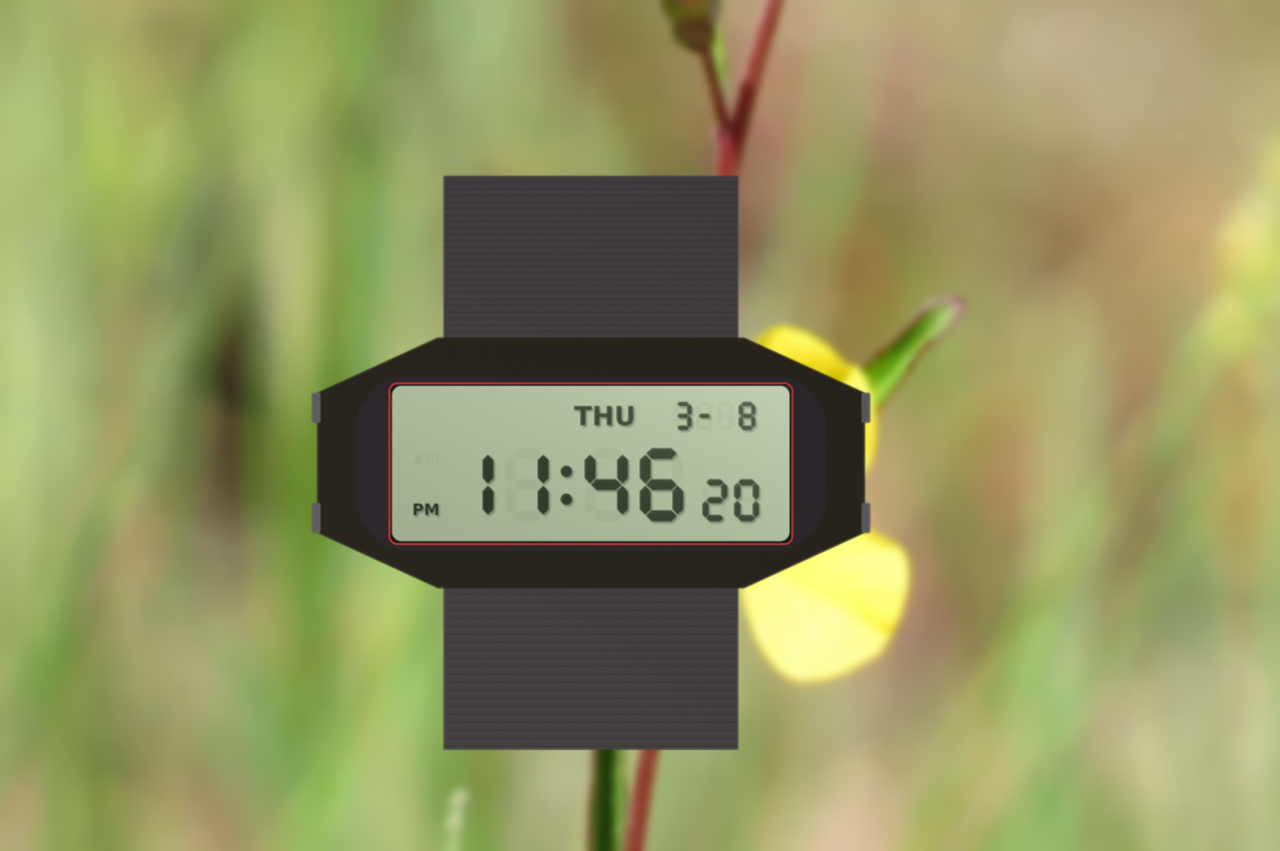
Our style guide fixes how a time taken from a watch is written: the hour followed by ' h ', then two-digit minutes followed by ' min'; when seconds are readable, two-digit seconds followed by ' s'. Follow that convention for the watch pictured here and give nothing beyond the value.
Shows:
11 h 46 min 20 s
